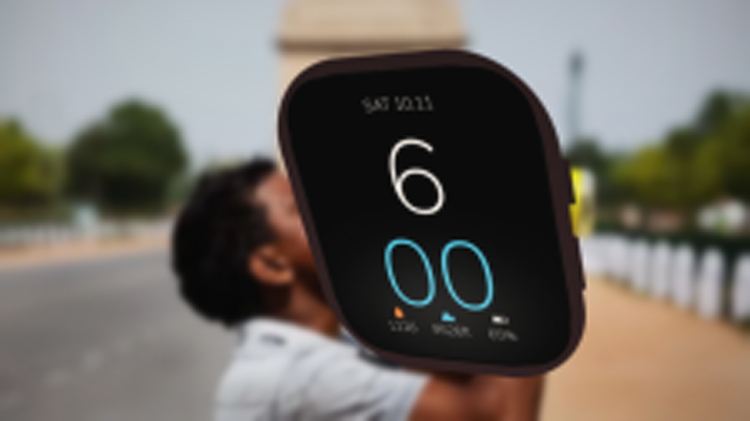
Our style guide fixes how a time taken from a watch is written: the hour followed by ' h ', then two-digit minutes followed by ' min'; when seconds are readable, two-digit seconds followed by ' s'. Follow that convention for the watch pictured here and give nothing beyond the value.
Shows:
6 h 00 min
